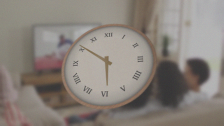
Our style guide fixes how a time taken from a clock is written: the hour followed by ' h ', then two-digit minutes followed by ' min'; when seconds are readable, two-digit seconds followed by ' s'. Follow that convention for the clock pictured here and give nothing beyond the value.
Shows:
5 h 51 min
